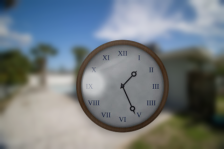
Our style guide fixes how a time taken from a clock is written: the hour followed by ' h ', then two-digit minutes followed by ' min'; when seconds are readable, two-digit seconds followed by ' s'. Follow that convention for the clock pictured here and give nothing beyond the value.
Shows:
1 h 26 min
